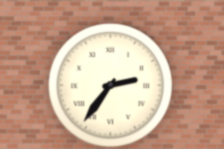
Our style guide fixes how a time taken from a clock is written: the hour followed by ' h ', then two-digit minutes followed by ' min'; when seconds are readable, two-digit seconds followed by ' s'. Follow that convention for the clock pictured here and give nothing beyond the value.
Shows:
2 h 36 min
